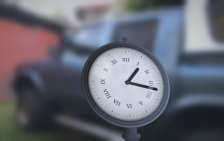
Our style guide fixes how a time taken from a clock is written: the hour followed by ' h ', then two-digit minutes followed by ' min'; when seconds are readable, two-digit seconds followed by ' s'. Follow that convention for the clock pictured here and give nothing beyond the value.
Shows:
1 h 17 min
